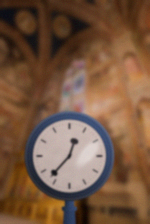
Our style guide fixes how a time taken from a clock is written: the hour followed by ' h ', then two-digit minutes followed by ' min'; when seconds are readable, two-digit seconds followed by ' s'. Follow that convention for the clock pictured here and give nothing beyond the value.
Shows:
12 h 37 min
